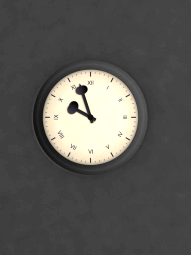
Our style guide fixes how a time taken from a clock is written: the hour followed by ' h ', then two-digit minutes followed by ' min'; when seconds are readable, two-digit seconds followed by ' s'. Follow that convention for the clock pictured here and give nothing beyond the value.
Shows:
9 h 57 min
